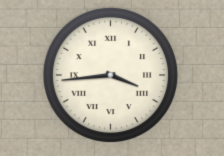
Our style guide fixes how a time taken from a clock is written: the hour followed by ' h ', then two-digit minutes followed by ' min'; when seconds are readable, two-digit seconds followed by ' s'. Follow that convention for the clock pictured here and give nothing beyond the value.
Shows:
3 h 44 min
